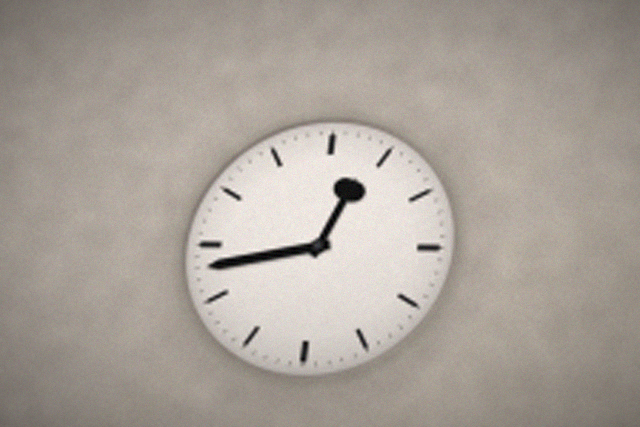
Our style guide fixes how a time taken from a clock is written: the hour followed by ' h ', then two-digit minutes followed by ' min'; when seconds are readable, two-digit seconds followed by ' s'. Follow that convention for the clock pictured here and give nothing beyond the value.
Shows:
12 h 43 min
